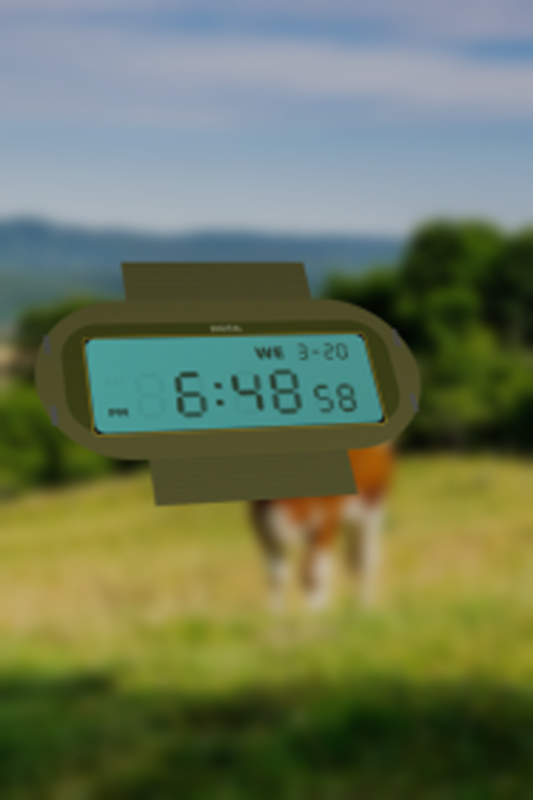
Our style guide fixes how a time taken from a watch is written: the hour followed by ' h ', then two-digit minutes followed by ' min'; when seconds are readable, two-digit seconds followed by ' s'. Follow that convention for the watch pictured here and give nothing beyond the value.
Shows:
6 h 48 min 58 s
